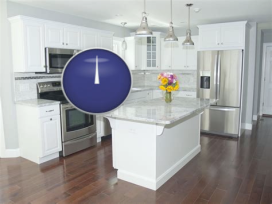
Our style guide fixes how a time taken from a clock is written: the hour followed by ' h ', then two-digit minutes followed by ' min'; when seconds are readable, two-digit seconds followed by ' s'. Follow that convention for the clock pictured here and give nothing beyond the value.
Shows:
12 h 00 min
